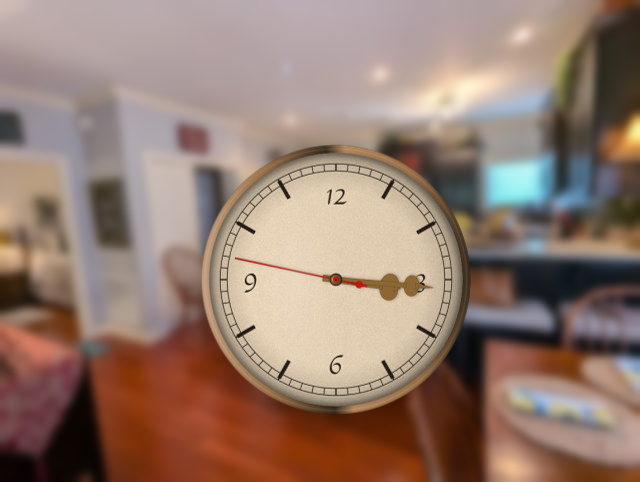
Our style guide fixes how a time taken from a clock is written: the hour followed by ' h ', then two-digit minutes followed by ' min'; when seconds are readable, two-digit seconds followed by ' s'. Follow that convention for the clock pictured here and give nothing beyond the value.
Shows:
3 h 15 min 47 s
